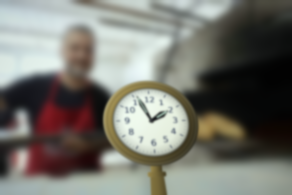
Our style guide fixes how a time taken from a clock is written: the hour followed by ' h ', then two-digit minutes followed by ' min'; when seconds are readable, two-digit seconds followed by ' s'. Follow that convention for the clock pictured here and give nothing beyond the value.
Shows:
1 h 56 min
